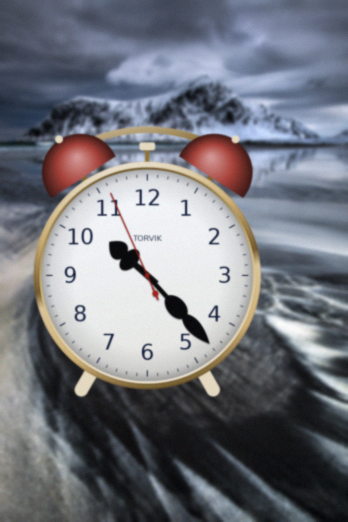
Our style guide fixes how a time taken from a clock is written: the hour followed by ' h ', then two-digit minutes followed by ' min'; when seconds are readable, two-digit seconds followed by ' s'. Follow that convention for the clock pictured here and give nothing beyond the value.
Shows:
10 h 22 min 56 s
